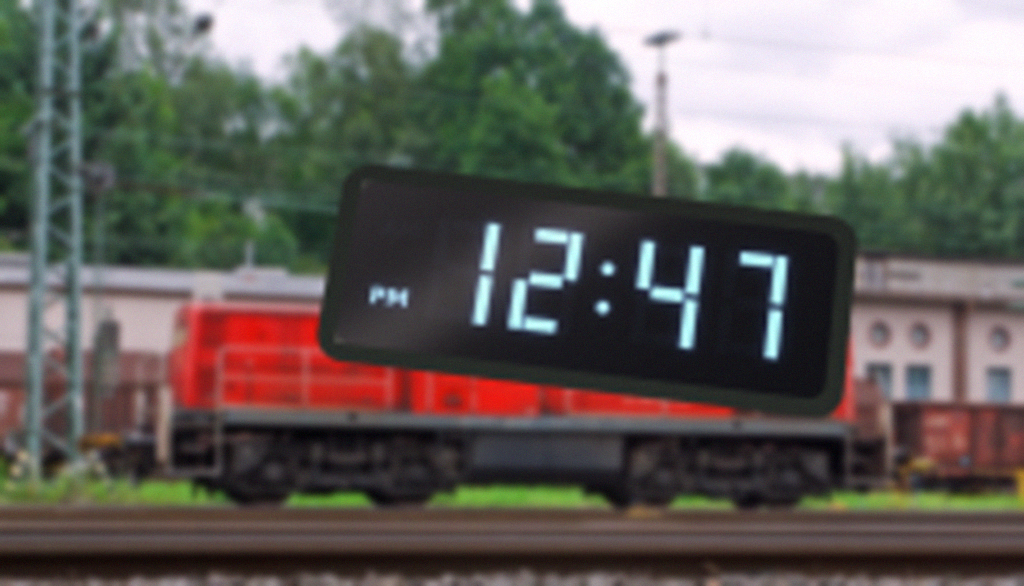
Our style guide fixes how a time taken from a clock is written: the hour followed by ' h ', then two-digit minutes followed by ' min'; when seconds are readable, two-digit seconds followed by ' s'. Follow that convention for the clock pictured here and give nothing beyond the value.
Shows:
12 h 47 min
